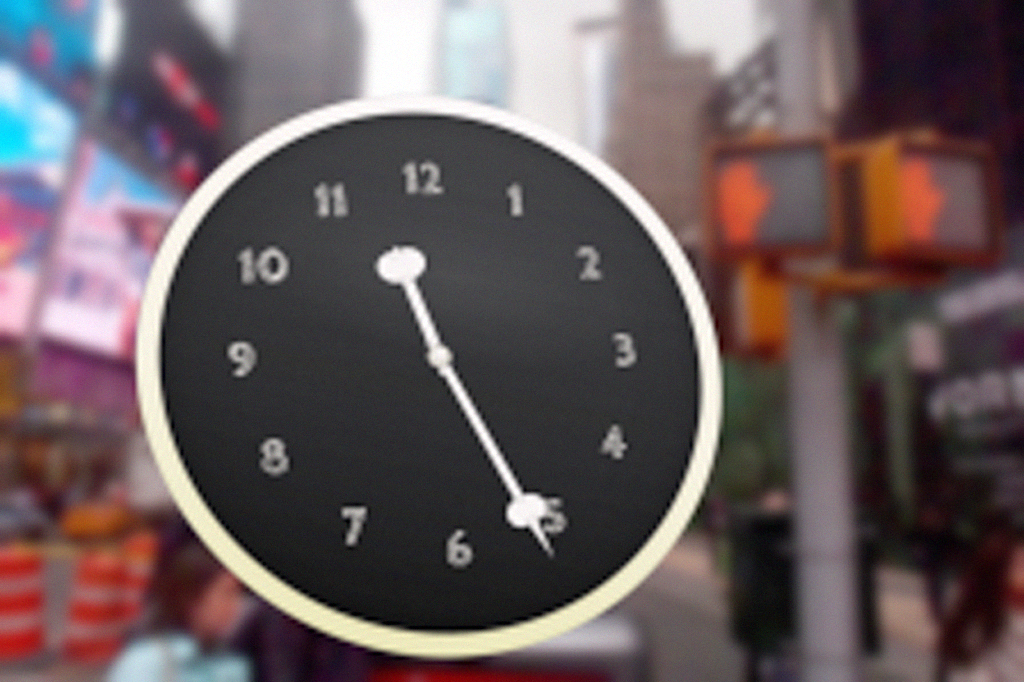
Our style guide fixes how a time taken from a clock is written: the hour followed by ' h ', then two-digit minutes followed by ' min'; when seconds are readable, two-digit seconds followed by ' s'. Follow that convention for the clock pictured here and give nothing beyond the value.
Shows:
11 h 26 min
